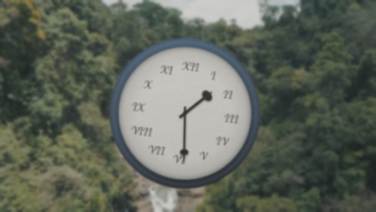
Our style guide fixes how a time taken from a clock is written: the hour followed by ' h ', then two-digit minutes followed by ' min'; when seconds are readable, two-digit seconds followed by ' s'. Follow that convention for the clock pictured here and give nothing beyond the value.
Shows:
1 h 29 min
